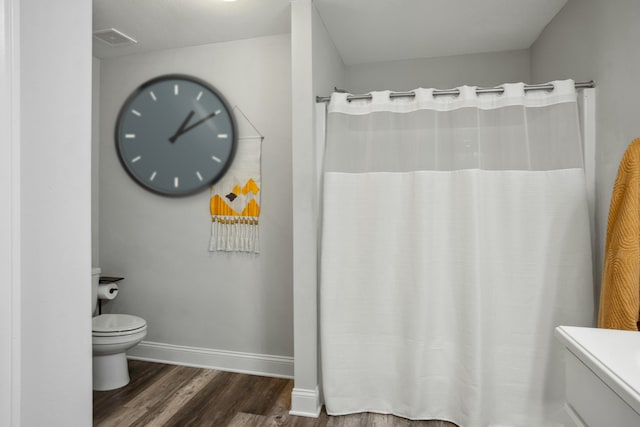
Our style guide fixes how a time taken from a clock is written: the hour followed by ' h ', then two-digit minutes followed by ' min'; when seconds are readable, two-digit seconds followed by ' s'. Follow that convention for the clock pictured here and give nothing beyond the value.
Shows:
1 h 10 min
